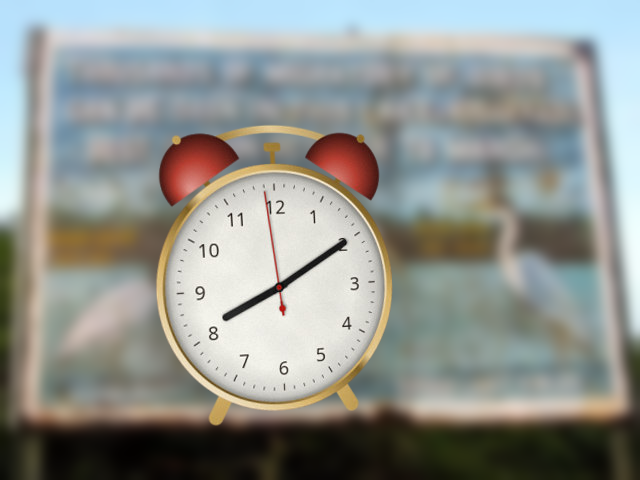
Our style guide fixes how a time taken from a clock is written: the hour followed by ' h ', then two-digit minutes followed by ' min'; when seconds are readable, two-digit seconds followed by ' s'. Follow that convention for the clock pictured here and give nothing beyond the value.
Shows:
8 h 09 min 59 s
